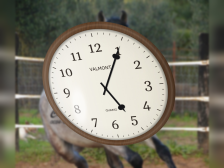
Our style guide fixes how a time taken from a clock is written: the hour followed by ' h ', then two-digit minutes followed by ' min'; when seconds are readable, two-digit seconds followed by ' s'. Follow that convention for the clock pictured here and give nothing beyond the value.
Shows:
5 h 05 min
